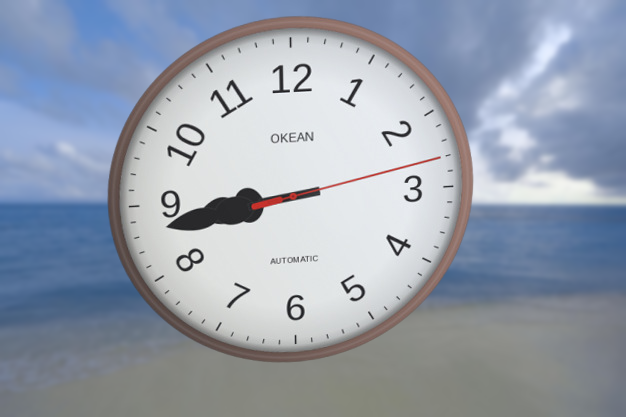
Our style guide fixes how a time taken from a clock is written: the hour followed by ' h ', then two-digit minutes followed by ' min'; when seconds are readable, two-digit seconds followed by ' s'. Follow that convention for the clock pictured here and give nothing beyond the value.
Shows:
8 h 43 min 13 s
